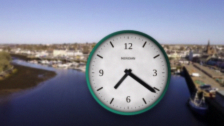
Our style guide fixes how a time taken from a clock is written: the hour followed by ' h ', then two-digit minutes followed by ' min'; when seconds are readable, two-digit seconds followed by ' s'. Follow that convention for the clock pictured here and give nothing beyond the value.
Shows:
7 h 21 min
